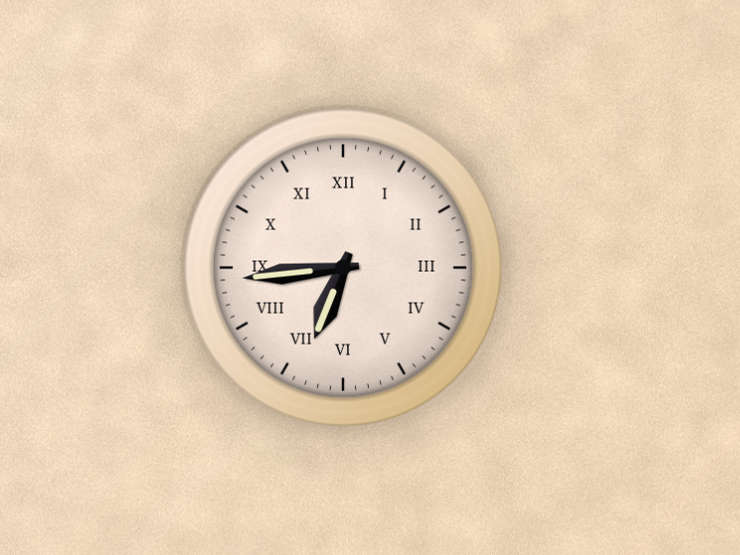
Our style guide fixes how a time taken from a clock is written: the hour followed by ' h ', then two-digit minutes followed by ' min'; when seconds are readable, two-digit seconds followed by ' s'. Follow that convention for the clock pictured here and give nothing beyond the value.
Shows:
6 h 44 min
